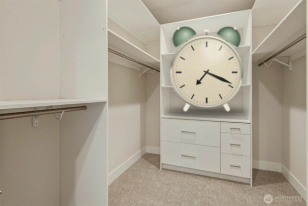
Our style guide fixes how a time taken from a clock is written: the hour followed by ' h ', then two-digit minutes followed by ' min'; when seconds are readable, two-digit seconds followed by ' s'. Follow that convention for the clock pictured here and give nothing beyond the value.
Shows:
7 h 19 min
